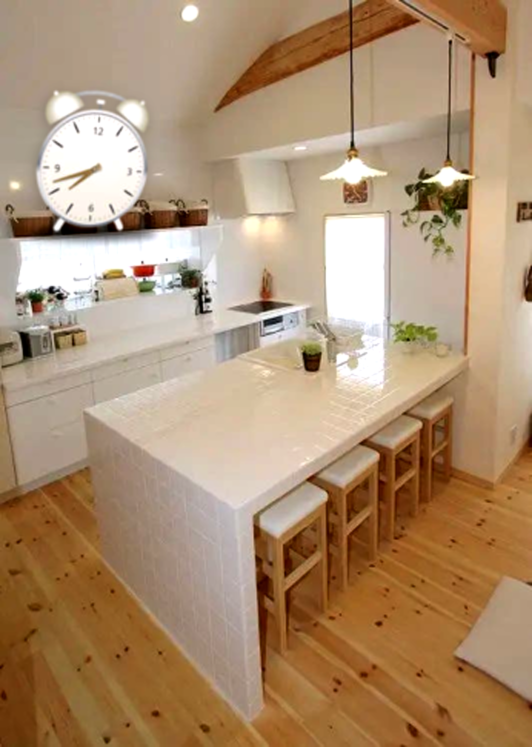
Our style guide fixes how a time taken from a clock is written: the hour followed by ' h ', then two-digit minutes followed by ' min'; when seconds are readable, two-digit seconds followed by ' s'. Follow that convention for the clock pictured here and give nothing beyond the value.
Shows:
7 h 42 min
